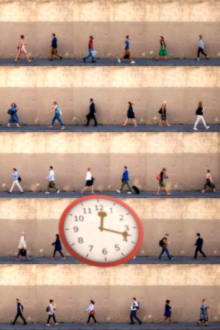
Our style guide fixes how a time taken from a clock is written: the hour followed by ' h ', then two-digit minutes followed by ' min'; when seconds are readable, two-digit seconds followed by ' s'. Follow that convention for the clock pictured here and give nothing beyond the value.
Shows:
12 h 18 min
